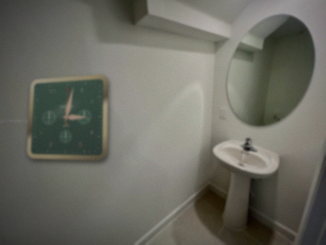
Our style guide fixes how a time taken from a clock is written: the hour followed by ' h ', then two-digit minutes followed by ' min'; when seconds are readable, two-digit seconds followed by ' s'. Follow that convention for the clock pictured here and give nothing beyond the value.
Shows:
3 h 02 min
